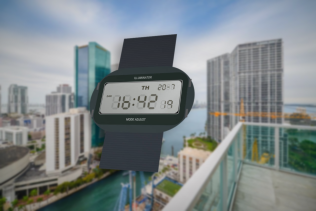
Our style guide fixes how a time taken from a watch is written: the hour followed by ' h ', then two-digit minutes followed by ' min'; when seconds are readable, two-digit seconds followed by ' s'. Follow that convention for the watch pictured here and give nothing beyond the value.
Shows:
16 h 42 min 19 s
